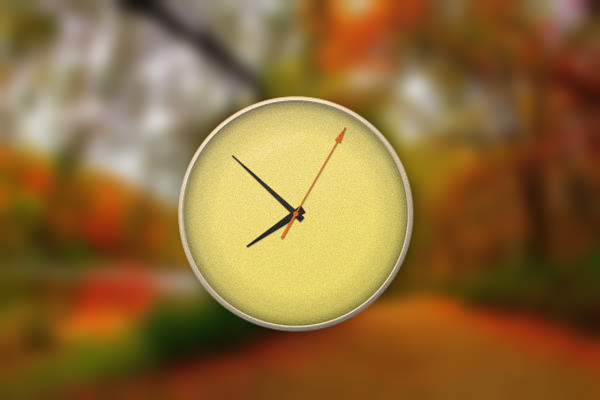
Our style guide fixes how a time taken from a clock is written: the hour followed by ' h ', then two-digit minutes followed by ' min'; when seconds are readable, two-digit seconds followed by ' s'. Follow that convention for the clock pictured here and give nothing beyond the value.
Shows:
7 h 52 min 05 s
